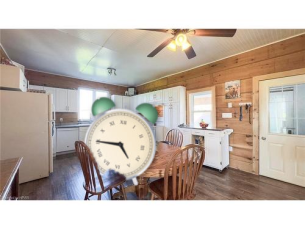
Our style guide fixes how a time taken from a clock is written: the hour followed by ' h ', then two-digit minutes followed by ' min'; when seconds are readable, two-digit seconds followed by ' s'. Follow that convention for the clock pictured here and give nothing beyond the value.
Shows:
4 h 45 min
